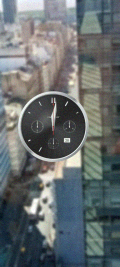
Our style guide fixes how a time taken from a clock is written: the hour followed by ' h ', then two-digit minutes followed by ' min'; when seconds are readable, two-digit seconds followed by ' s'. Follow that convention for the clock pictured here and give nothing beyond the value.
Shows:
12 h 01 min
